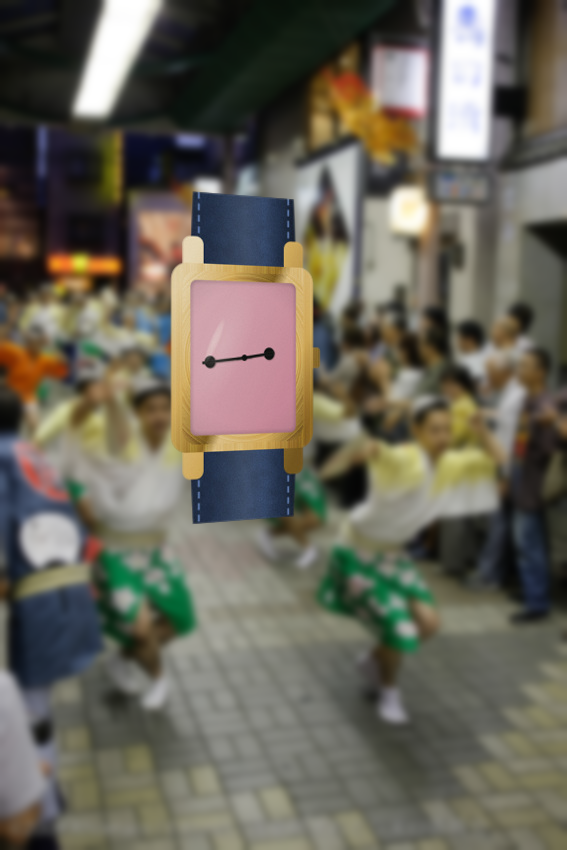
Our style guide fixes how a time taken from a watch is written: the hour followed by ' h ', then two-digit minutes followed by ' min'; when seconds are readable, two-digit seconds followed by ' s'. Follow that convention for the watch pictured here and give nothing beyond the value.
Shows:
2 h 44 min
